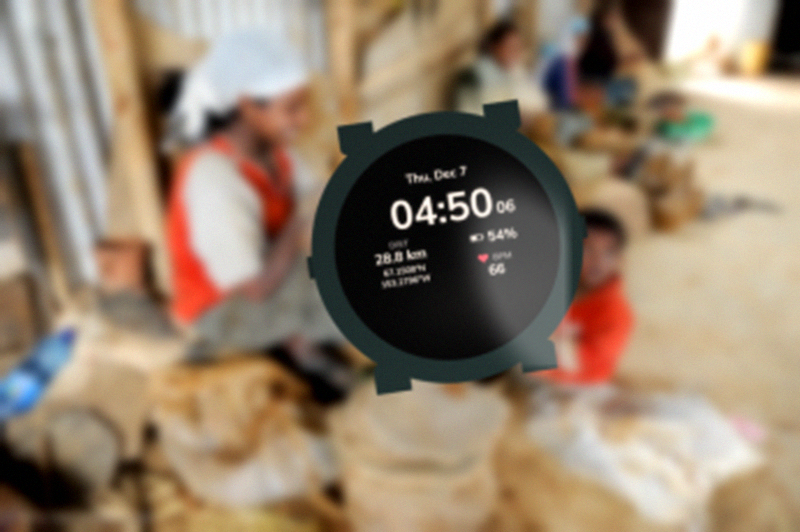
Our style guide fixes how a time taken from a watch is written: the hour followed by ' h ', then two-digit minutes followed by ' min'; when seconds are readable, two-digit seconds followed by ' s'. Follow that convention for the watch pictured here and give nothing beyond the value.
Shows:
4 h 50 min
